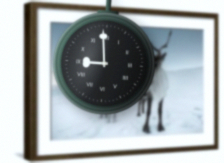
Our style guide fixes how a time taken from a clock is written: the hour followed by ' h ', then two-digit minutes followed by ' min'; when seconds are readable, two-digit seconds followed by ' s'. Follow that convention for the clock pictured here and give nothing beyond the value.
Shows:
8 h 59 min
